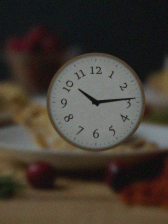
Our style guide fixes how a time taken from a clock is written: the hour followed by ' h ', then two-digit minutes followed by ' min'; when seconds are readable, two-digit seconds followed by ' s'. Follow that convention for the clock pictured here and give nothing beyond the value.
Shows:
10 h 14 min
